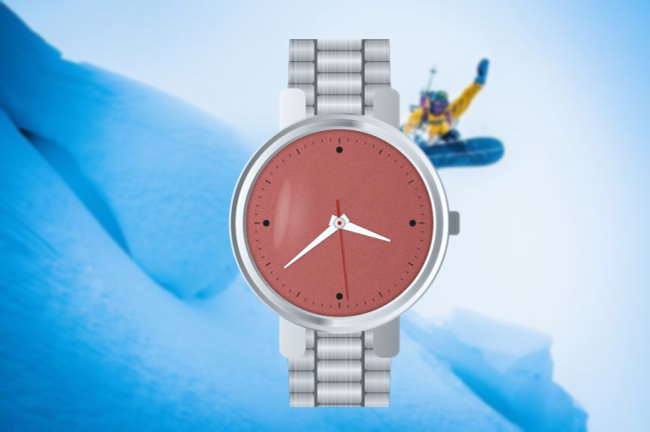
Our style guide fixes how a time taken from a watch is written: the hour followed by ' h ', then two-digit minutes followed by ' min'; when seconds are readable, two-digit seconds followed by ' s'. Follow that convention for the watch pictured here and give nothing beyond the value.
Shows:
3 h 38 min 29 s
